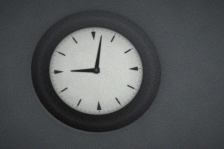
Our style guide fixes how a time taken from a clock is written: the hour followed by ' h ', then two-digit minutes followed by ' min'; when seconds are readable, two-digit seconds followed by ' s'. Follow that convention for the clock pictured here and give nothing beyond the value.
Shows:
9 h 02 min
